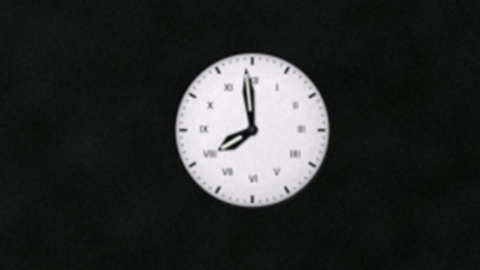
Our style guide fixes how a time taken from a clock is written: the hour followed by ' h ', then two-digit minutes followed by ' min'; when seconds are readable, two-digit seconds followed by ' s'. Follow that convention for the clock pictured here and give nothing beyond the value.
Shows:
7 h 59 min
